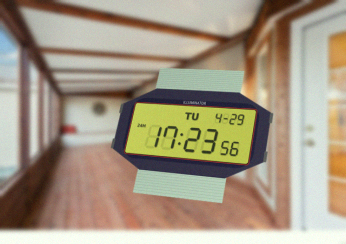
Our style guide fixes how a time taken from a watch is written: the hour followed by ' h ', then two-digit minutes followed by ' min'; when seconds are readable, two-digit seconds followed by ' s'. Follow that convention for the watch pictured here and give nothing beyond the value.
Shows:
17 h 23 min 56 s
